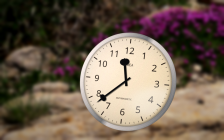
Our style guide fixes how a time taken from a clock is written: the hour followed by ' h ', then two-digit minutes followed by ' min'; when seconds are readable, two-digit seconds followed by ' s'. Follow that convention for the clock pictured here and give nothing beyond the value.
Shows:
11 h 38 min
